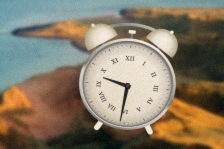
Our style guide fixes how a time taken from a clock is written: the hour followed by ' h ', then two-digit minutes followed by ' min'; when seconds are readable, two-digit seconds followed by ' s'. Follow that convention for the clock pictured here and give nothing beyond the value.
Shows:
9 h 31 min
